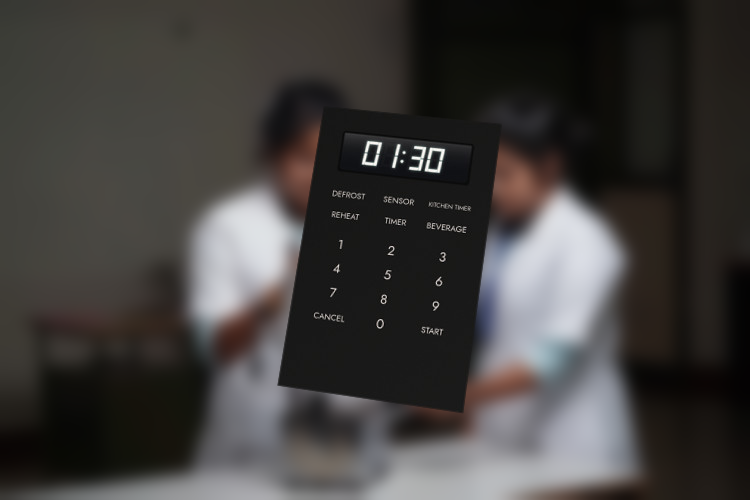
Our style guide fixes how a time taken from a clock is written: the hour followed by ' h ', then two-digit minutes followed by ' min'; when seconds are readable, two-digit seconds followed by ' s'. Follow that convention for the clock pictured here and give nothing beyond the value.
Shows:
1 h 30 min
